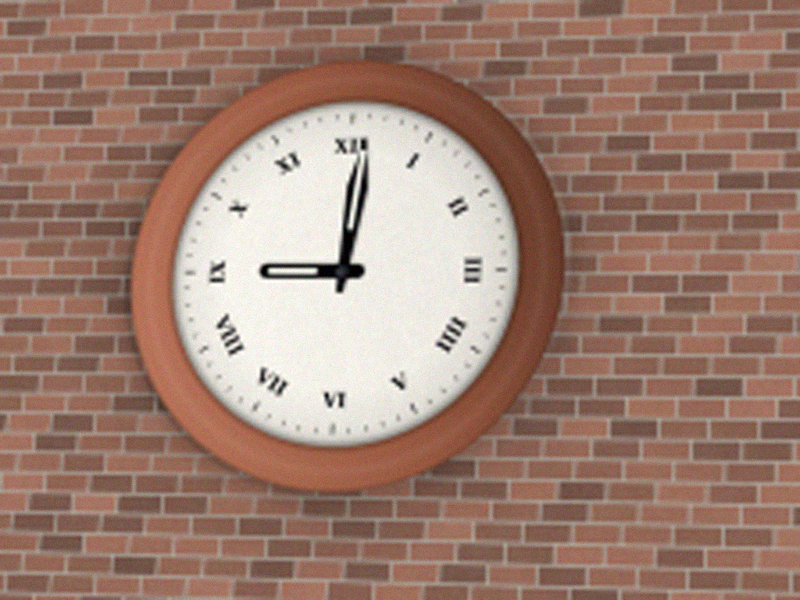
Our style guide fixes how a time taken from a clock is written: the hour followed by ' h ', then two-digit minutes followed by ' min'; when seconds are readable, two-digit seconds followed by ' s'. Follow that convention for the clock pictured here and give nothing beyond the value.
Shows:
9 h 01 min
